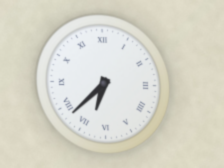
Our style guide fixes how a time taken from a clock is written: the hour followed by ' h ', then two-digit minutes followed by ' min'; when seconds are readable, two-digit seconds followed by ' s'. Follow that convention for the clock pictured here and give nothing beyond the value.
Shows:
6 h 38 min
